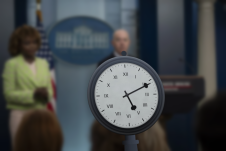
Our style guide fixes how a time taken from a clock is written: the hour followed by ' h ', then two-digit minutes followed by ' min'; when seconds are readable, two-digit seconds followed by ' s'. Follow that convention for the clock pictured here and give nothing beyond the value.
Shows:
5 h 11 min
